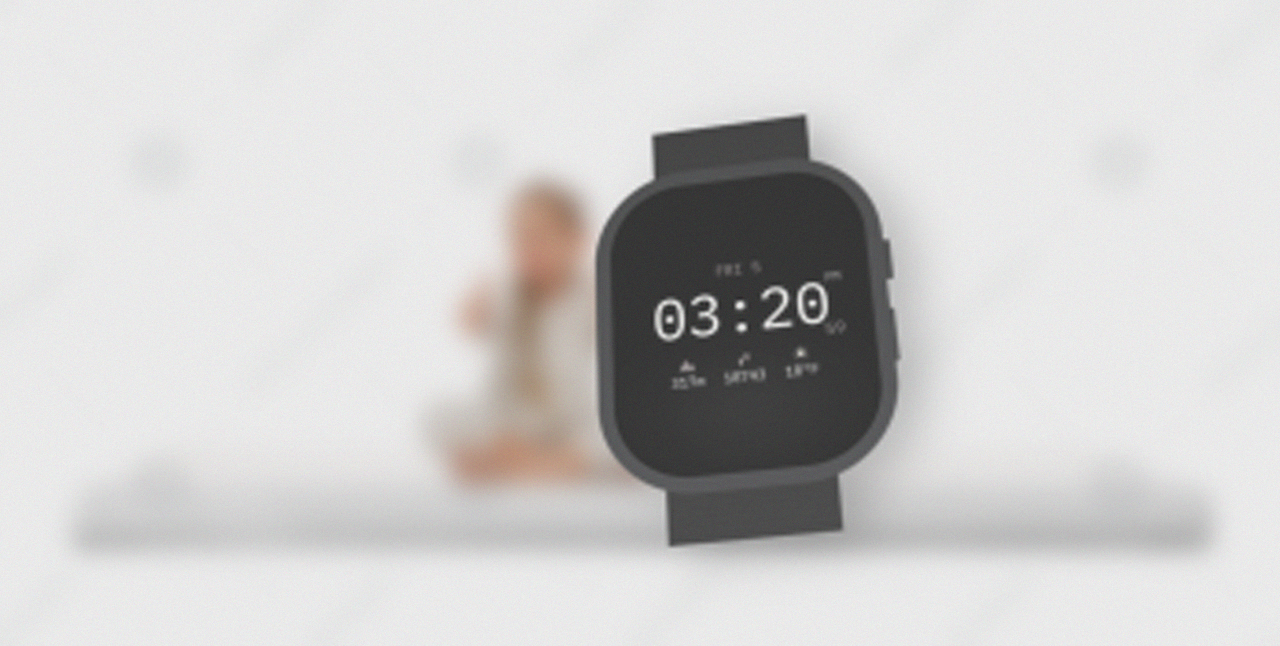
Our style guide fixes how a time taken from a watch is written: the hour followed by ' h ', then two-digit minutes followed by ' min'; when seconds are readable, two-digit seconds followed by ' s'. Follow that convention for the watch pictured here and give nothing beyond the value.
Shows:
3 h 20 min
